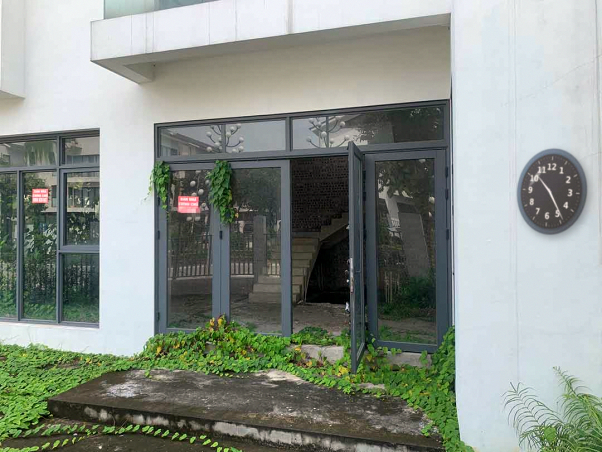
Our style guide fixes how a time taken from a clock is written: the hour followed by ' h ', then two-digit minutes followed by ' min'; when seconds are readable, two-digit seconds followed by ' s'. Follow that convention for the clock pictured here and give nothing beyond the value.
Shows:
10 h 24 min
